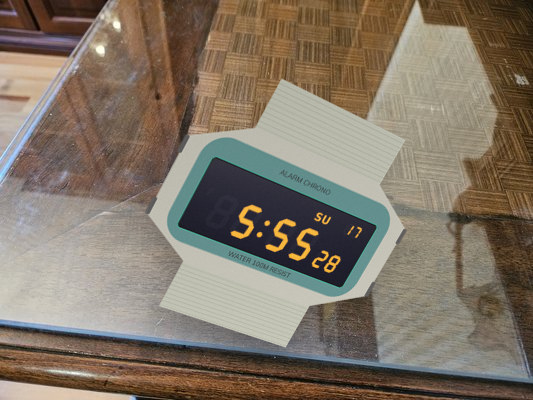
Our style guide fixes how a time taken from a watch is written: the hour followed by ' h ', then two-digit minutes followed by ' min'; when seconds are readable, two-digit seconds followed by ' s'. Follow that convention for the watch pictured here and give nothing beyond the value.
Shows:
5 h 55 min 28 s
